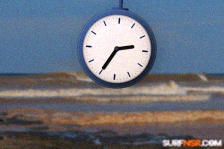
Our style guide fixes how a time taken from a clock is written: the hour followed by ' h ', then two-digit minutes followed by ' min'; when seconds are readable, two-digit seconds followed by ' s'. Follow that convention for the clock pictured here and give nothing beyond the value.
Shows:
2 h 35 min
